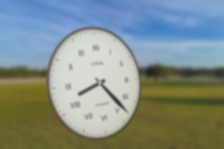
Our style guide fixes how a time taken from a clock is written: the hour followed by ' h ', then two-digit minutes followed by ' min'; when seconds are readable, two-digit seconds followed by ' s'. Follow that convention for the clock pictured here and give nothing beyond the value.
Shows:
8 h 23 min
